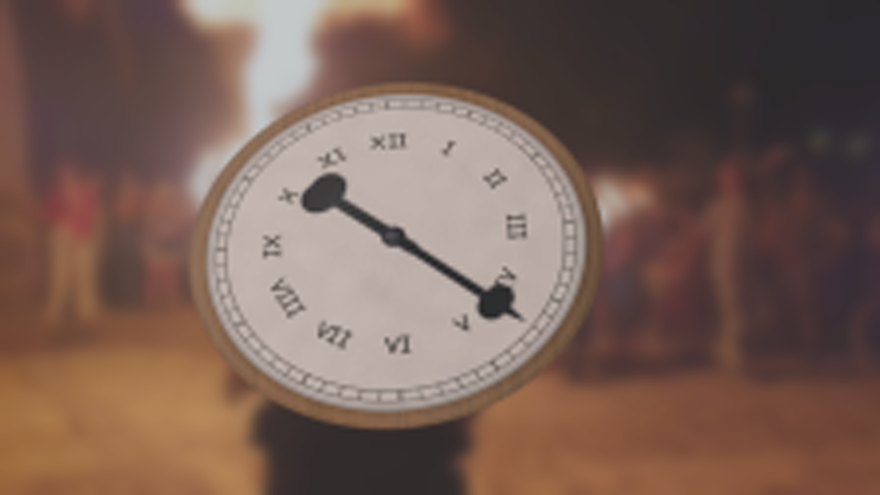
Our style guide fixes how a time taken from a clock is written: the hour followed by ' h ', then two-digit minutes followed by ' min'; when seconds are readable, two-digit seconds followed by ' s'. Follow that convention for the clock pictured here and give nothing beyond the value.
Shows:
10 h 22 min
